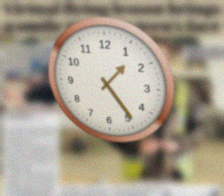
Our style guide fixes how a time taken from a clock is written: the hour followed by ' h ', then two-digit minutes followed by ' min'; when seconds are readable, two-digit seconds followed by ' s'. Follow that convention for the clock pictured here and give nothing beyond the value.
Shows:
1 h 24 min
